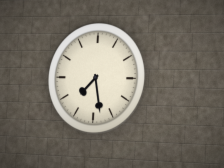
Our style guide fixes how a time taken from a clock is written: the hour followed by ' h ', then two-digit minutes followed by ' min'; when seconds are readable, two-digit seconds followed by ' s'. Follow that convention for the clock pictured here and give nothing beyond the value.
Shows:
7 h 28 min
